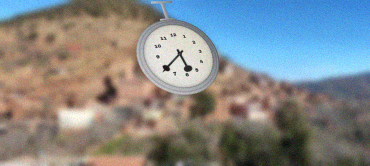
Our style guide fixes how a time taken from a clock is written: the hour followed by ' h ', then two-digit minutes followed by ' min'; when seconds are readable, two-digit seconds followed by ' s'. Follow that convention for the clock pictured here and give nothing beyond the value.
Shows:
5 h 39 min
